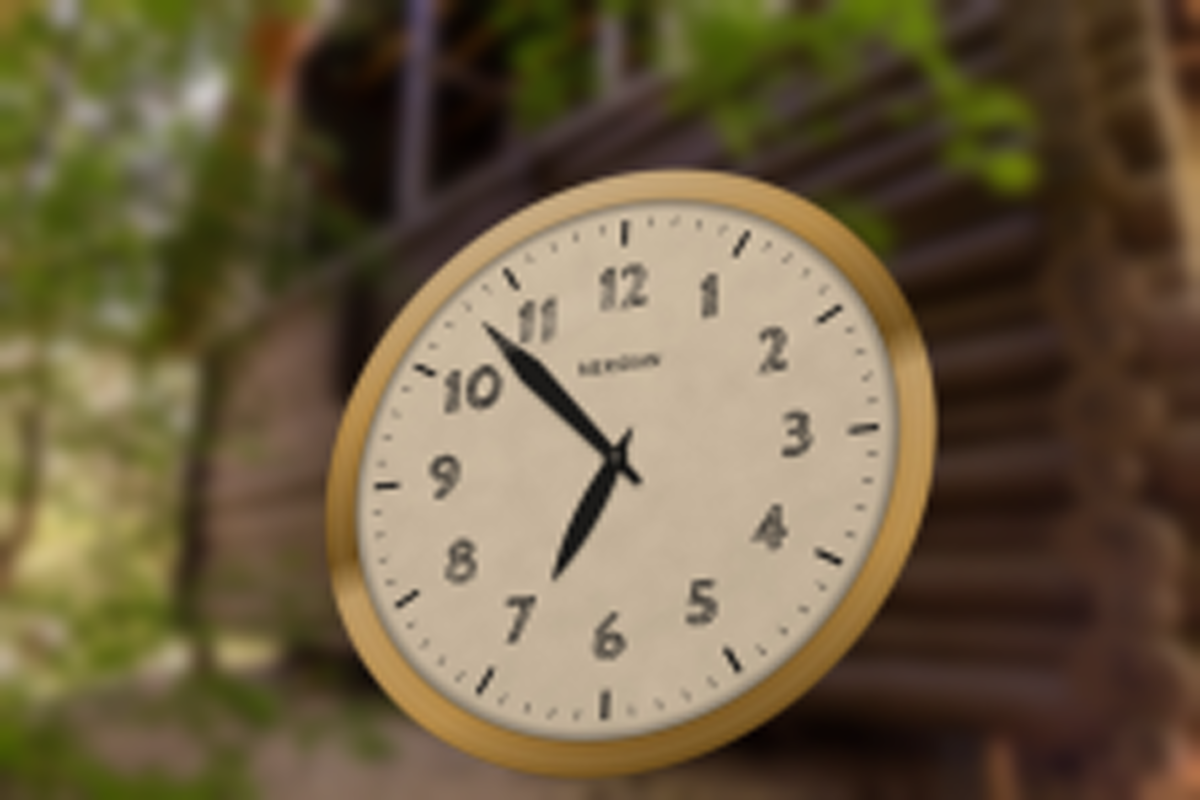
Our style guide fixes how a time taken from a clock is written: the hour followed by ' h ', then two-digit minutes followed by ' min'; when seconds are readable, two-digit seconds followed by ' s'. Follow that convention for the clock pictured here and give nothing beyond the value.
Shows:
6 h 53 min
